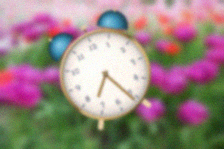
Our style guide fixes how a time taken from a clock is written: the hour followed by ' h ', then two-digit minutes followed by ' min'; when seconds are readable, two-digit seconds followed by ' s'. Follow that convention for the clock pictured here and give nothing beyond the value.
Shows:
7 h 26 min
